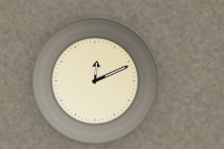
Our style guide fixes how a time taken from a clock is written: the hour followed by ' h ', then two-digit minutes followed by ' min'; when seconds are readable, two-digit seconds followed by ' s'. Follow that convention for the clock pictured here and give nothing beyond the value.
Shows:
12 h 11 min
